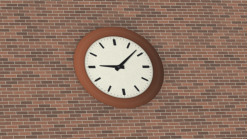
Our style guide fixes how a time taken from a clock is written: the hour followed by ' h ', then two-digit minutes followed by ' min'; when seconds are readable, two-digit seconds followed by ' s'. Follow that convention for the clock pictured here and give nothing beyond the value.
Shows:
9 h 08 min
